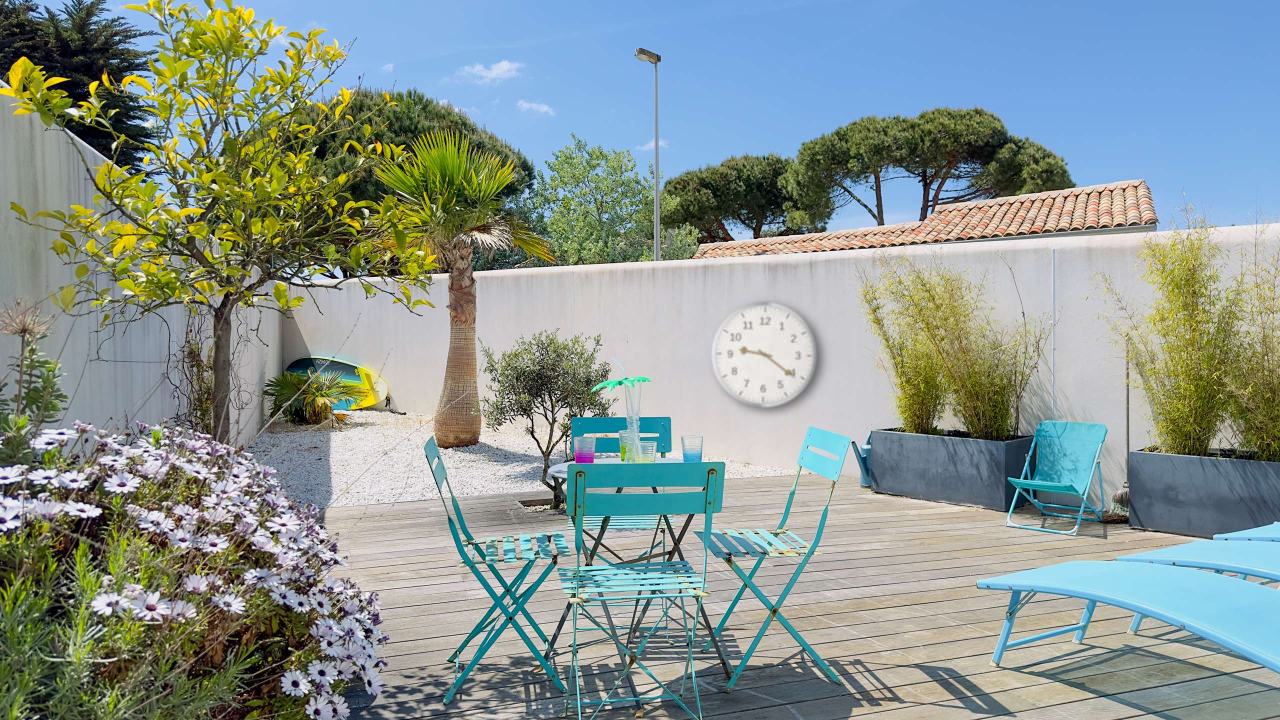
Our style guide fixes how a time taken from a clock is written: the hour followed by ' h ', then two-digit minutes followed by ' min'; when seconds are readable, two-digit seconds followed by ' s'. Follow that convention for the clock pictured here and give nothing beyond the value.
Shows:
9 h 21 min
